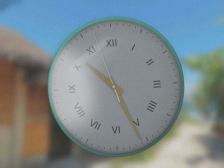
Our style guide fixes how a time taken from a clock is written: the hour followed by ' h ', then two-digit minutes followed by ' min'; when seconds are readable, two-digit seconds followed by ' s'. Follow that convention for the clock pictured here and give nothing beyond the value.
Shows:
10 h 25 min 57 s
